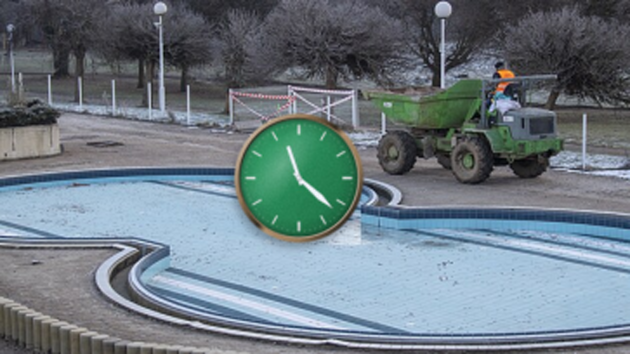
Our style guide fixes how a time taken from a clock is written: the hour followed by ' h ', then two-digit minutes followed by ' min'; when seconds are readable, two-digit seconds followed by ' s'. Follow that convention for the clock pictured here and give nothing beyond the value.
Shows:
11 h 22 min
